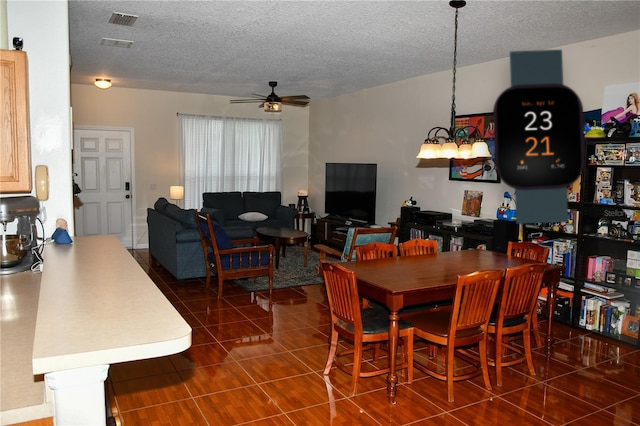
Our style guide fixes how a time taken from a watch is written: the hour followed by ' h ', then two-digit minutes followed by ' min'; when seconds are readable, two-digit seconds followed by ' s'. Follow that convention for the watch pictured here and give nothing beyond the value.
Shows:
23 h 21 min
